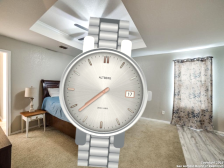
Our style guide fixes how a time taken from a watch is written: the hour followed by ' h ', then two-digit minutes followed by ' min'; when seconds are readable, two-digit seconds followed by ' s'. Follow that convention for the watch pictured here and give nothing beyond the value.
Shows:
7 h 38 min
